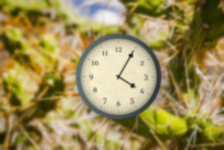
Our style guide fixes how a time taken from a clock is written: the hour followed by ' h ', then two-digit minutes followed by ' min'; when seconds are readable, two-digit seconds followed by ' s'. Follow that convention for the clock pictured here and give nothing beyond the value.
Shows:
4 h 05 min
